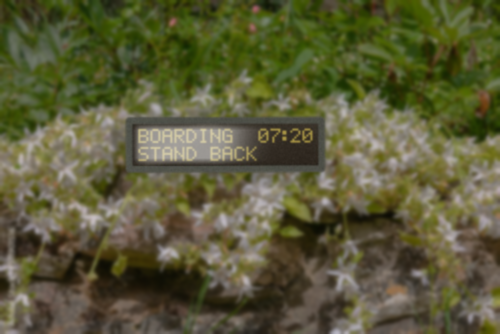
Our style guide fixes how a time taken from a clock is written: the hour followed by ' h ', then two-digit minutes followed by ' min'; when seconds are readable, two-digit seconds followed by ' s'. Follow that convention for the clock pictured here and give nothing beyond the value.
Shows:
7 h 20 min
